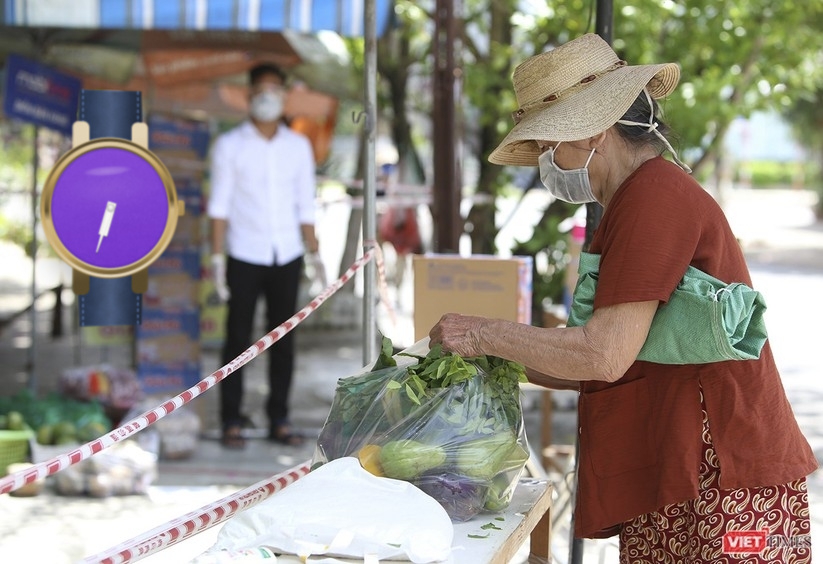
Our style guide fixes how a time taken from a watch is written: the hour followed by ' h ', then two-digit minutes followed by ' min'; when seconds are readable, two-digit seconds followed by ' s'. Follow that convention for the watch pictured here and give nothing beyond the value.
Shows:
6 h 33 min
